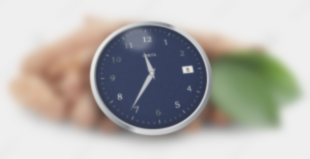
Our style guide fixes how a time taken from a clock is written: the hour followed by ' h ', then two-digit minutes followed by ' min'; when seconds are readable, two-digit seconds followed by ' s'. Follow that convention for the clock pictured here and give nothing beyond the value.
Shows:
11 h 36 min
